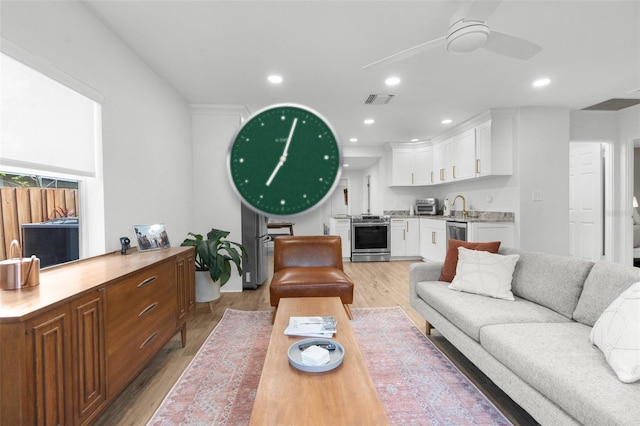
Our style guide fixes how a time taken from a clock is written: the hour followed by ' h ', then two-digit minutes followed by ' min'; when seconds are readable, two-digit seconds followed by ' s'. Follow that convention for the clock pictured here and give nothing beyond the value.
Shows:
7 h 03 min
